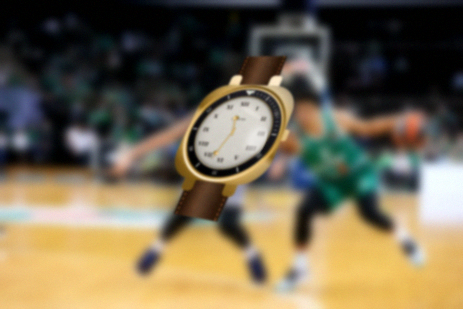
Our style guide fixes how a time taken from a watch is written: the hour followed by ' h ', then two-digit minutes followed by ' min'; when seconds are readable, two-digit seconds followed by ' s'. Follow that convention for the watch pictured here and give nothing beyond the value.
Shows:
11 h 33 min
